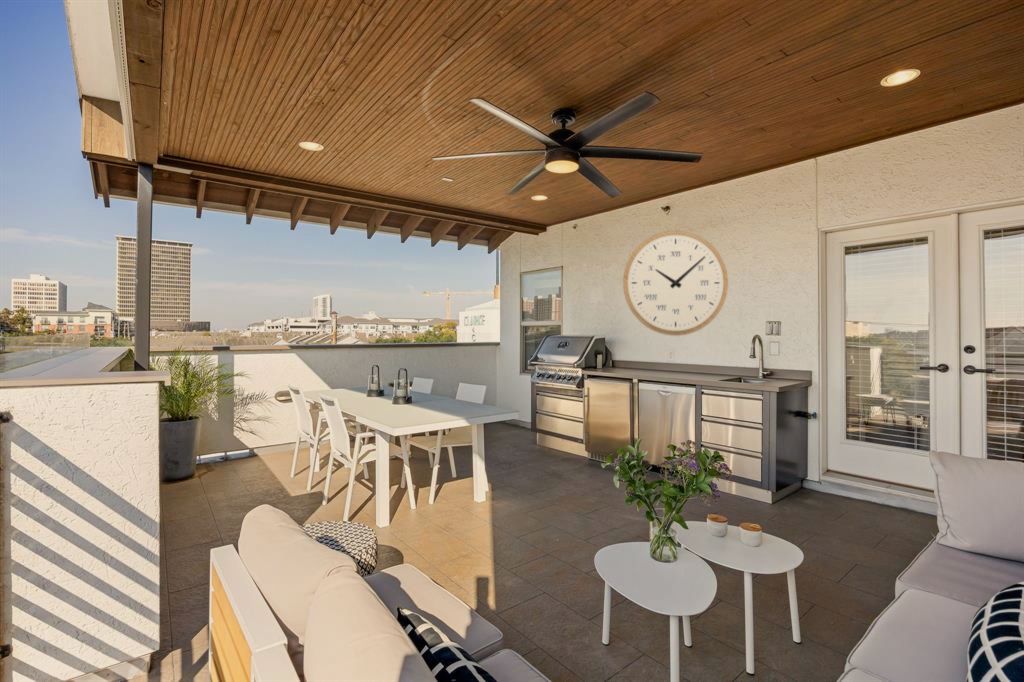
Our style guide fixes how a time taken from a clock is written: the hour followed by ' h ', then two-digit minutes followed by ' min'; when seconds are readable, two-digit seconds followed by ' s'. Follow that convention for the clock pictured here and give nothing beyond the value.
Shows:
10 h 08 min
